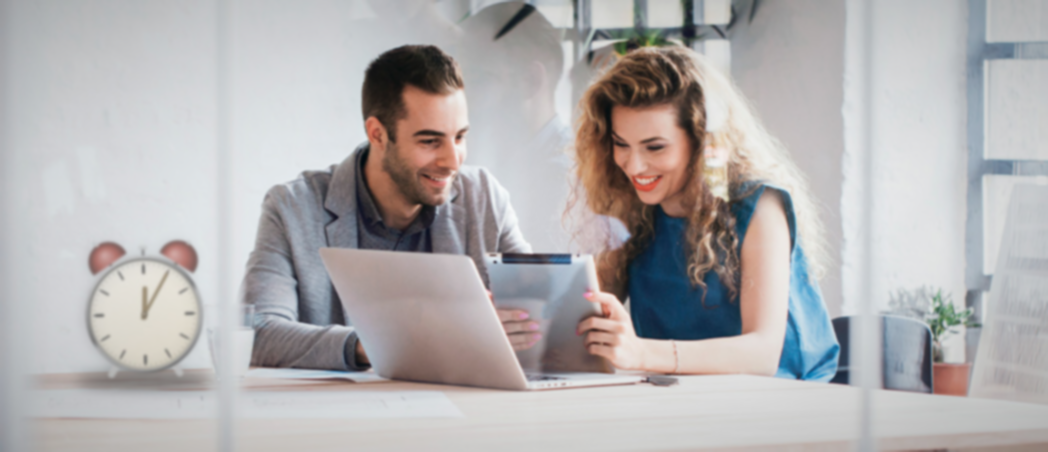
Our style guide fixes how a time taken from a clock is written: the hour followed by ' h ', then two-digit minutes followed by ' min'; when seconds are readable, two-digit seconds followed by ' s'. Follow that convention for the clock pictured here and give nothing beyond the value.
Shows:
12 h 05 min
